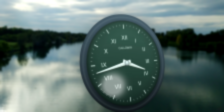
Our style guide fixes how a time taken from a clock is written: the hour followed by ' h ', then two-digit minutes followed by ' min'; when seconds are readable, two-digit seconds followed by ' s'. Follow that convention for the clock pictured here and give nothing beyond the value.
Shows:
3 h 43 min
